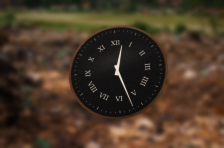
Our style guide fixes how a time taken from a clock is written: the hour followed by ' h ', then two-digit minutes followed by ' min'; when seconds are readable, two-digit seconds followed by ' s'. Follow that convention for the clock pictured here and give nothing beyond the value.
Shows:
12 h 27 min
